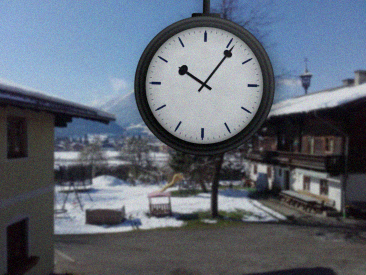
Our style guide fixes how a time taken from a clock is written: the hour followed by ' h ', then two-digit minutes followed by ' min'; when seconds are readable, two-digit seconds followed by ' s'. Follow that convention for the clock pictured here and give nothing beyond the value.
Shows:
10 h 06 min
